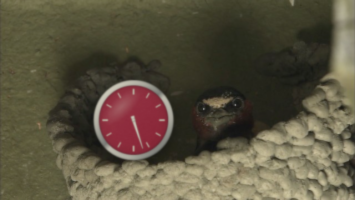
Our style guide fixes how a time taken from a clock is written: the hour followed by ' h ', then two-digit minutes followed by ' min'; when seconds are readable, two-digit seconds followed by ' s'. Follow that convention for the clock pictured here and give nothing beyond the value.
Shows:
5 h 27 min
